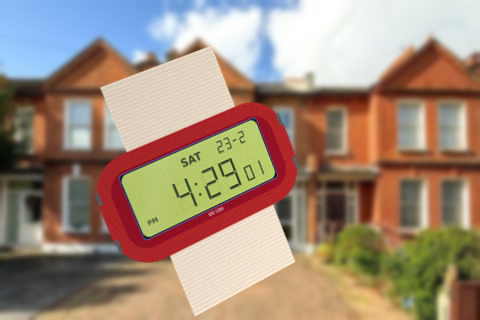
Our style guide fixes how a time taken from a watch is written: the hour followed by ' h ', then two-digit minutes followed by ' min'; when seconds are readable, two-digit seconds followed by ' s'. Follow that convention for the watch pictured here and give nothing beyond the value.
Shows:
4 h 29 min 01 s
